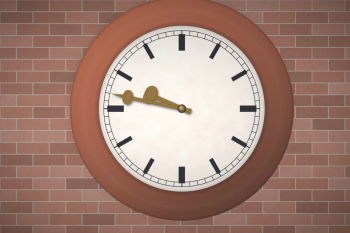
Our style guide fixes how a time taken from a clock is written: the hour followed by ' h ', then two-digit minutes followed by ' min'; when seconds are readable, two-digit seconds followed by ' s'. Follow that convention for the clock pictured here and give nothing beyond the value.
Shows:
9 h 47 min
